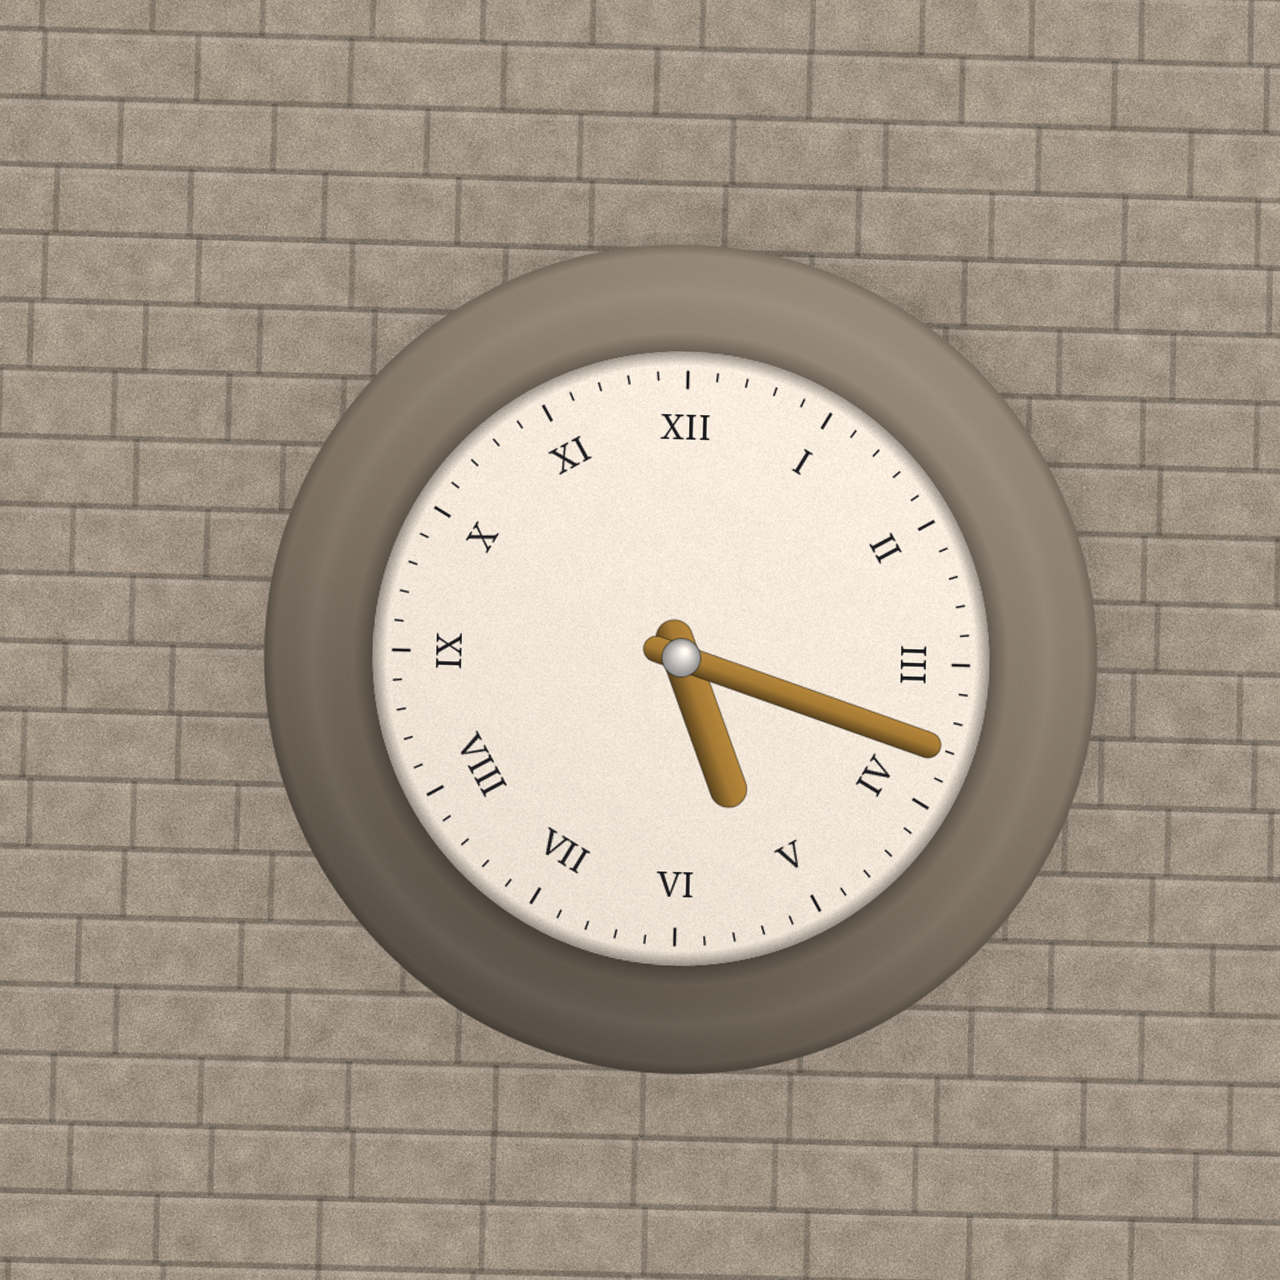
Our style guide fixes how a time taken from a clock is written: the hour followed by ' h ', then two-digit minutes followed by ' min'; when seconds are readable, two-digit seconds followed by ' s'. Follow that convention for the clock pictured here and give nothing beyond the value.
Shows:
5 h 18 min
